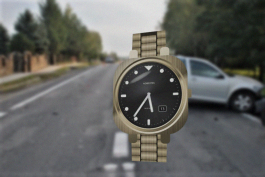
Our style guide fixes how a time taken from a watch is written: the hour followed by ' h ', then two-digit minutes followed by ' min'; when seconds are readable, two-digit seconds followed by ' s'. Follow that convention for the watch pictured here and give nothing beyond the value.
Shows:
5 h 36 min
